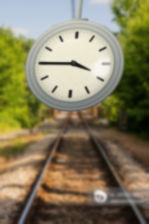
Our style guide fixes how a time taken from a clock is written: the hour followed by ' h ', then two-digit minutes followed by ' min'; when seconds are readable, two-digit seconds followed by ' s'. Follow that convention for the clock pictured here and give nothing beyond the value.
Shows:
3 h 45 min
